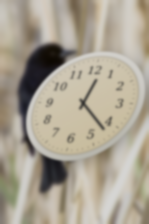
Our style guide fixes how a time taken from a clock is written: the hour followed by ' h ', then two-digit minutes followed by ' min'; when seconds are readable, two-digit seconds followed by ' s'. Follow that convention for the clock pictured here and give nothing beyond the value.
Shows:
12 h 22 min
